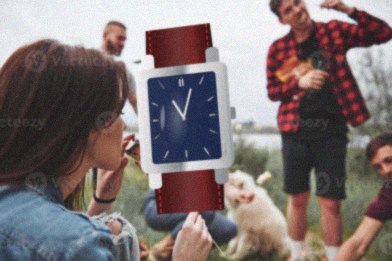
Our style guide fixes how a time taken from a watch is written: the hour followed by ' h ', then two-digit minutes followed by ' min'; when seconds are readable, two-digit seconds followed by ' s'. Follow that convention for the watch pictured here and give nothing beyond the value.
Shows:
11 h 03 min
